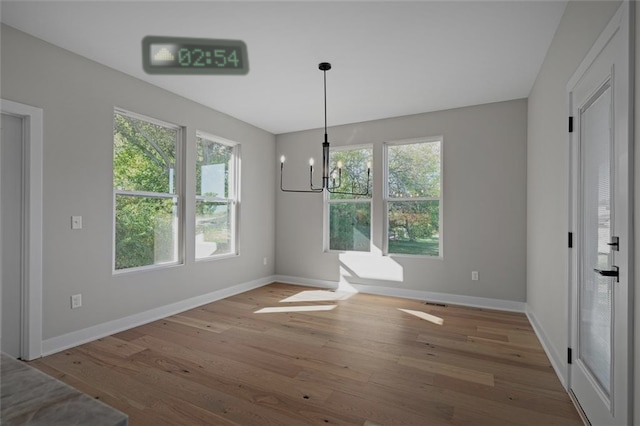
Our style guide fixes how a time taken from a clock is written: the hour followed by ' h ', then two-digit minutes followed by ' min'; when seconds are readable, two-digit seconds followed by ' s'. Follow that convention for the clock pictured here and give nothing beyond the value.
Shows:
2 h 54 min
